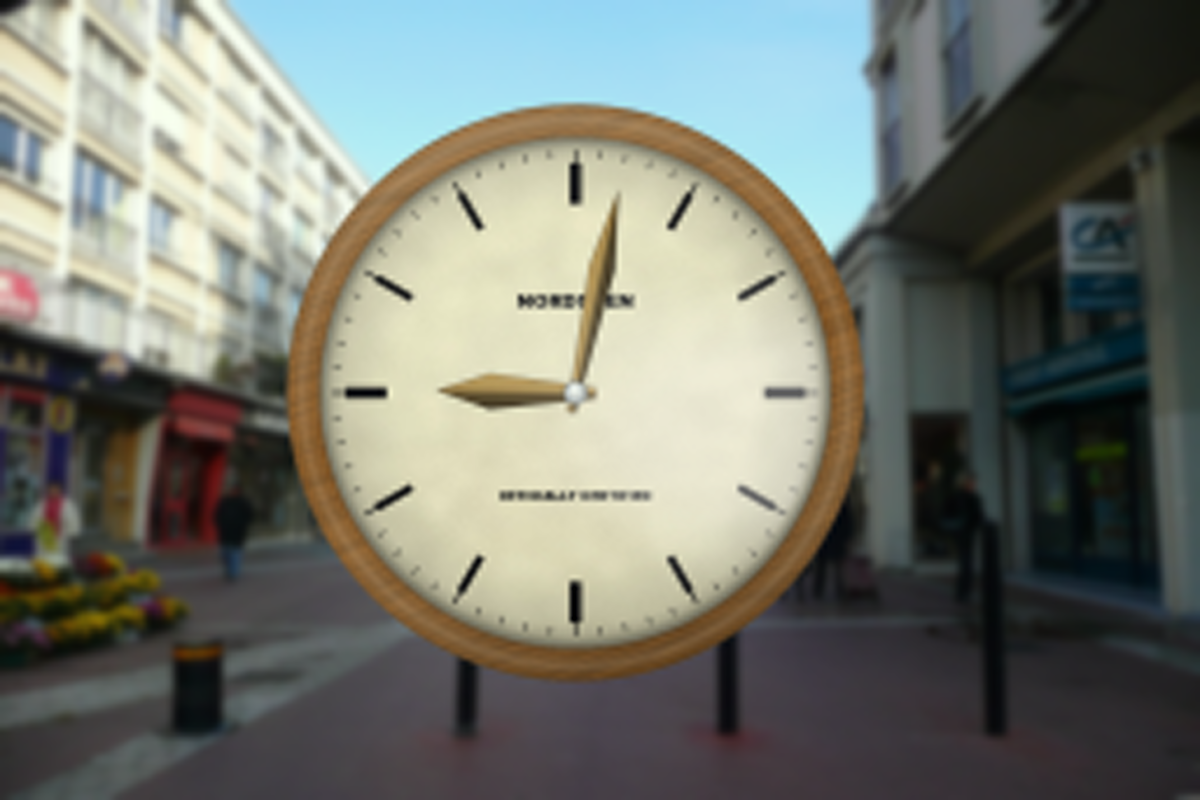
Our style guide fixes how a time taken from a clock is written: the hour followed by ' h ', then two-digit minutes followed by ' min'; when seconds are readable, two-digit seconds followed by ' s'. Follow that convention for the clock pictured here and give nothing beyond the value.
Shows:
9 h 02 min
